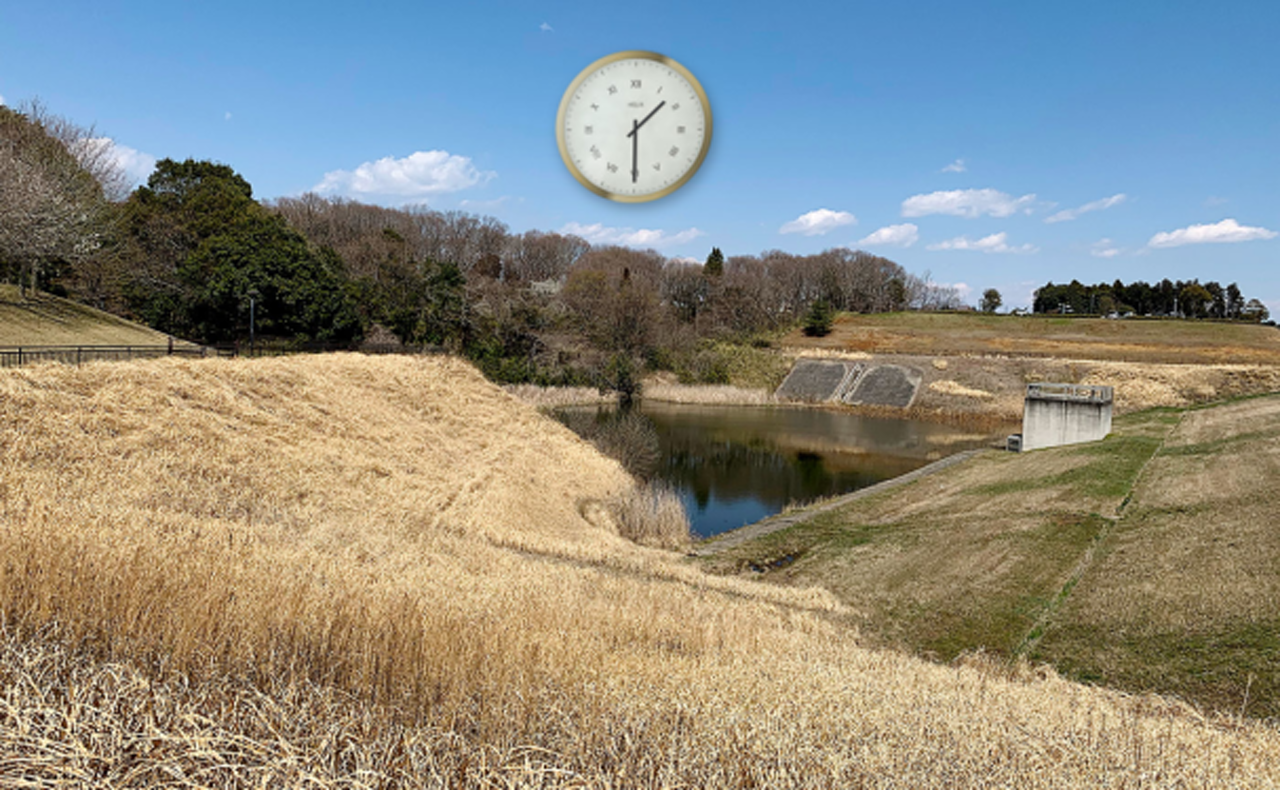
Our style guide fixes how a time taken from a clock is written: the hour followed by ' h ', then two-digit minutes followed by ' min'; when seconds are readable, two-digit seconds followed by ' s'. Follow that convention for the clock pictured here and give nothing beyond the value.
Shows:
1 h 30 min
